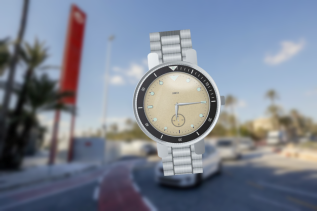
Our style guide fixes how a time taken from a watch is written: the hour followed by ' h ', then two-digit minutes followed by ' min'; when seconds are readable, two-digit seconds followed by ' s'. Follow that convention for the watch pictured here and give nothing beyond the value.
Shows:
6 h 15 min
